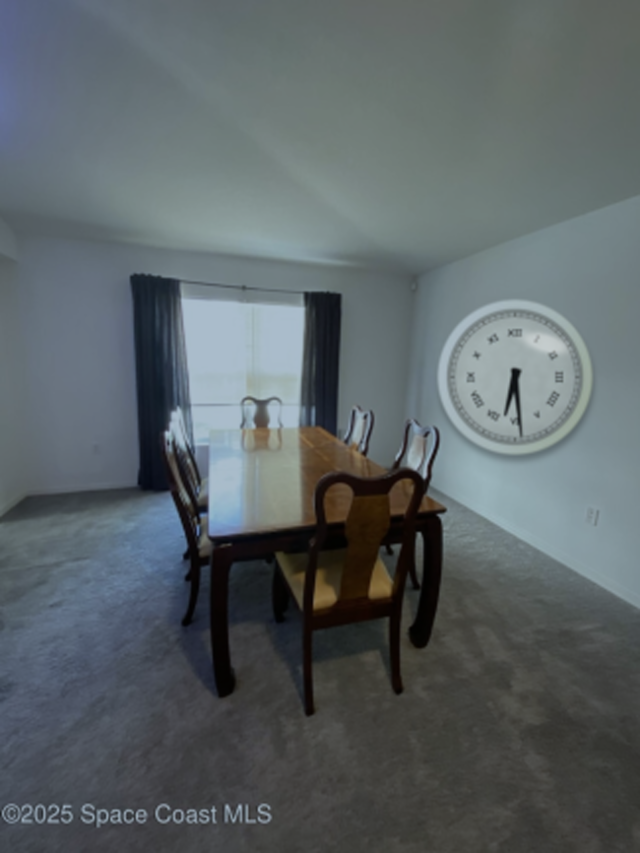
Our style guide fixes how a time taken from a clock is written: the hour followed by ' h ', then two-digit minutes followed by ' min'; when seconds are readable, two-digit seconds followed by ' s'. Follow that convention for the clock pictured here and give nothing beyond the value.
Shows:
6 h 29 min
